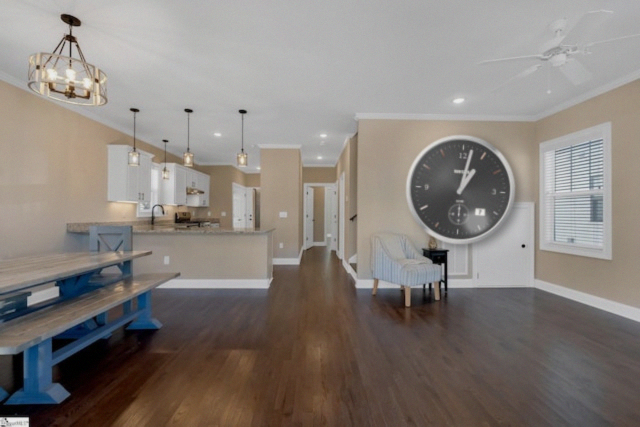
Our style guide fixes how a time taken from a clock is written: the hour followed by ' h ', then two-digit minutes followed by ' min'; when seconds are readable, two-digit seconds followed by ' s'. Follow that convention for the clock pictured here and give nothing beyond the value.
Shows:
1 h 02 min
